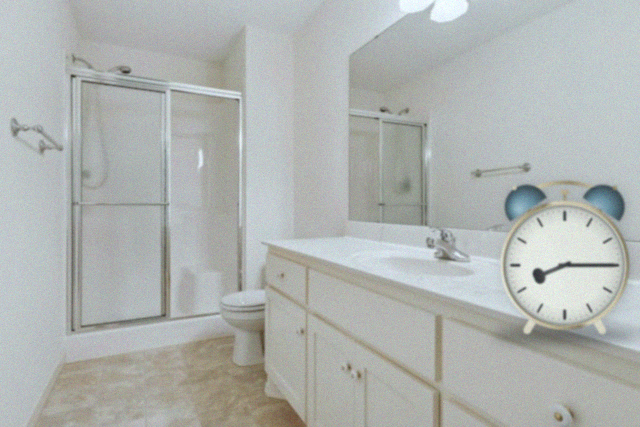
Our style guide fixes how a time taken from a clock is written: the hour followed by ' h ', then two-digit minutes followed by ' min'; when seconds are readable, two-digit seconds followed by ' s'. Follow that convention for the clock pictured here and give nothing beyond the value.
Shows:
8 h 15 min
